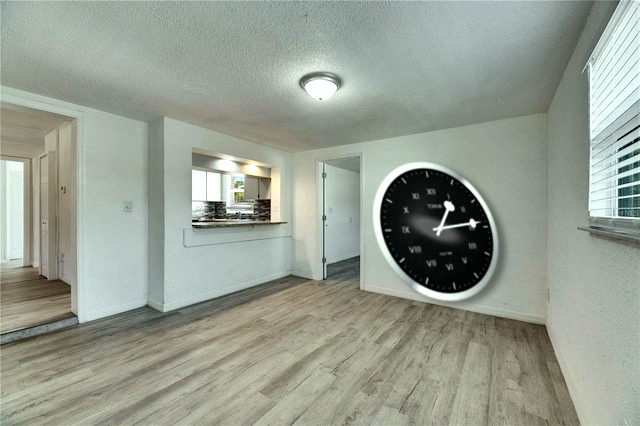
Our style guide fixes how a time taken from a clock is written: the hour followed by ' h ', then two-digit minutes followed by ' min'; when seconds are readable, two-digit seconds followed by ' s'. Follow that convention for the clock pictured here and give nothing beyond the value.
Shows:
1 h 14 min
